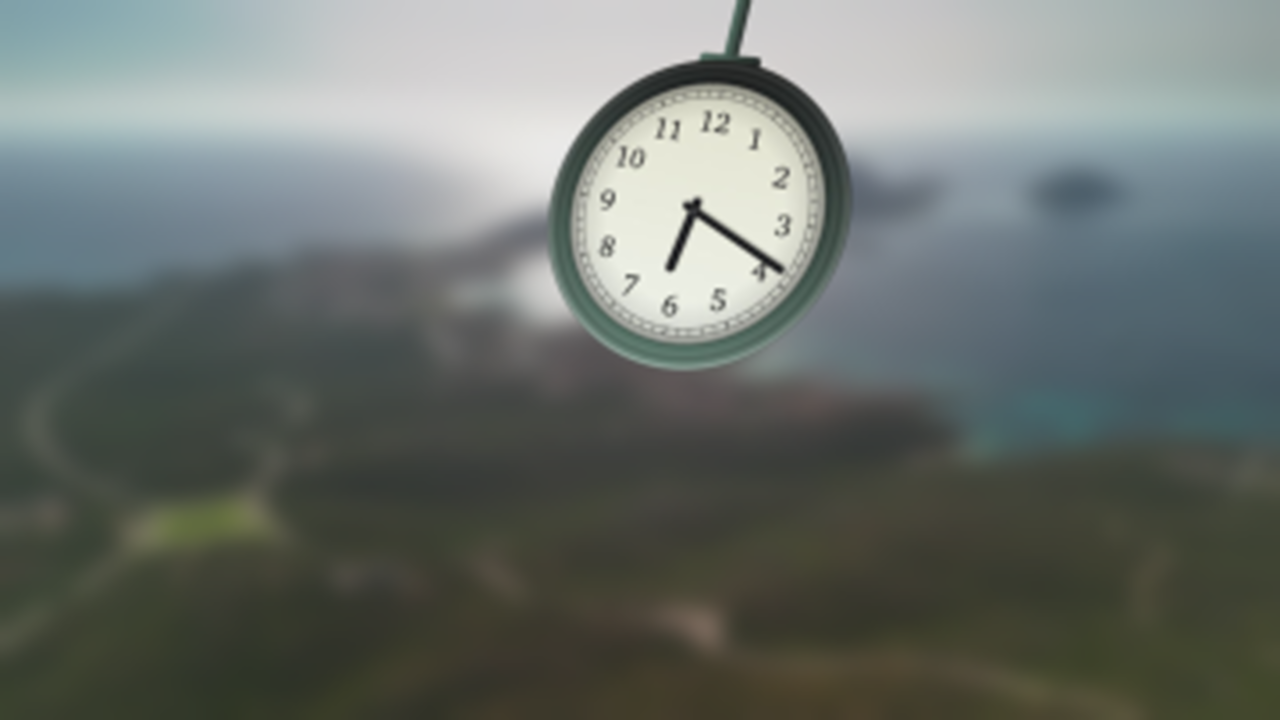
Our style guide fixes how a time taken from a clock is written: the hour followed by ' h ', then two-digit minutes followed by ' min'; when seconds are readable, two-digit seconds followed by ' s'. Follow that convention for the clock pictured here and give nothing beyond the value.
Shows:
6 h 19 min
